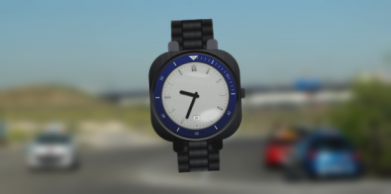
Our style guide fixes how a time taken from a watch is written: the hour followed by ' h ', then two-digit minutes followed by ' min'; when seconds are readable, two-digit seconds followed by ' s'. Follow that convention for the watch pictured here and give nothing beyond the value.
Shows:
9 h 34 min
